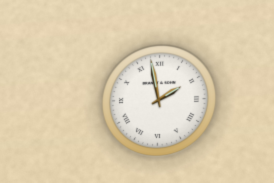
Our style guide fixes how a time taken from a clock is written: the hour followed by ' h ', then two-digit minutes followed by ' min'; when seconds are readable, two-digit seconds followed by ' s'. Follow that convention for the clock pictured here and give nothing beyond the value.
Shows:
1 h 58 min
